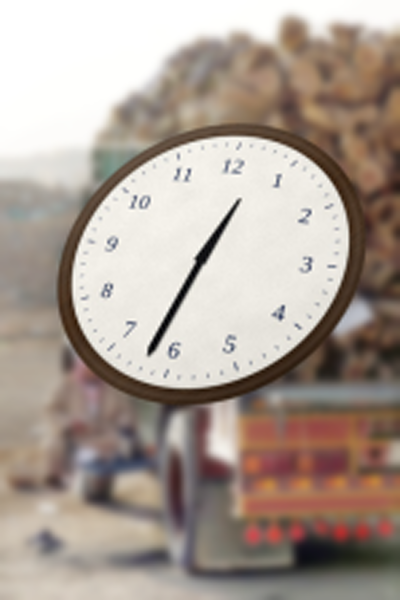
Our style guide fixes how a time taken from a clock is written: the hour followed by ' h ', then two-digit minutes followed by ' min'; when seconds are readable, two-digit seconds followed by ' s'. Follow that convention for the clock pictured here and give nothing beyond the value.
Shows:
12 h 32 min
